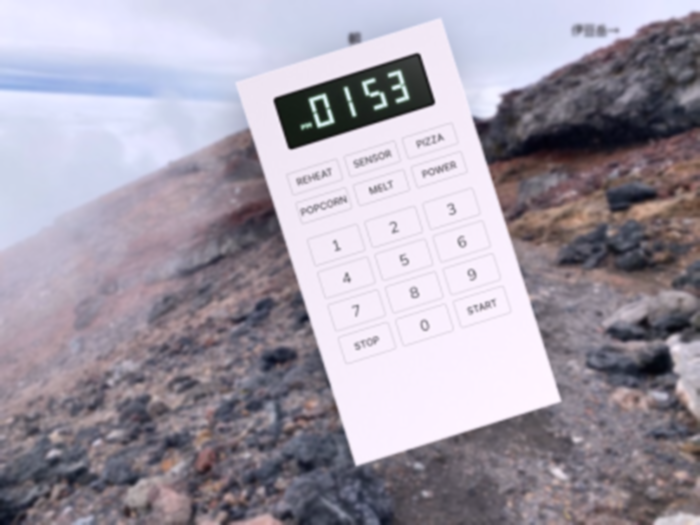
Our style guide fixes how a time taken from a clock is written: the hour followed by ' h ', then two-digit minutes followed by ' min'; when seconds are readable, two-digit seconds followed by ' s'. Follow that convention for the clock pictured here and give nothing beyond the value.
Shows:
1 h 53 min
